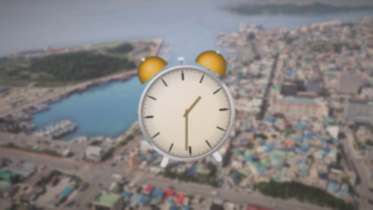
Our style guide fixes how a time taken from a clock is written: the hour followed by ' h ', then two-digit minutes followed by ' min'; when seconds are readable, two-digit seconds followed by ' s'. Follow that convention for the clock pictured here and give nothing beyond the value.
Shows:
1 h 31 min
